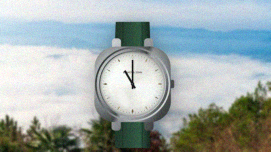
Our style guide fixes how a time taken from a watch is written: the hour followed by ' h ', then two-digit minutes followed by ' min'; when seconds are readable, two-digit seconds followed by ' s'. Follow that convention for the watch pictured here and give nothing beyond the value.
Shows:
11 h 00 min
